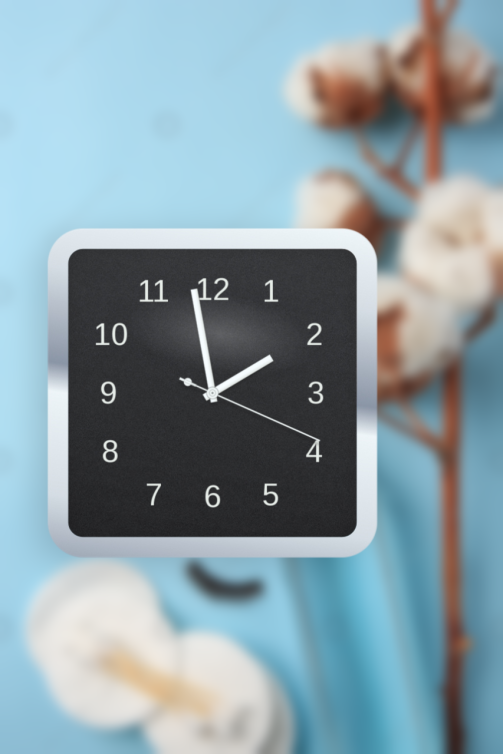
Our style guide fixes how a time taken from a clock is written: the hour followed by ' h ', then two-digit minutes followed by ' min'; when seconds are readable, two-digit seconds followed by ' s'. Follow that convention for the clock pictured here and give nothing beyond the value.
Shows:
1 h 58 min 19 s
